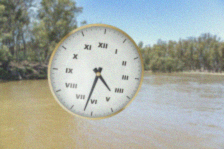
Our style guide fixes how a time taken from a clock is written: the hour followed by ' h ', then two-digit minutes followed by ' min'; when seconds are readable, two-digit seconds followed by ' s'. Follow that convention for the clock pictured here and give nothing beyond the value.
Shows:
4 h 32 min
